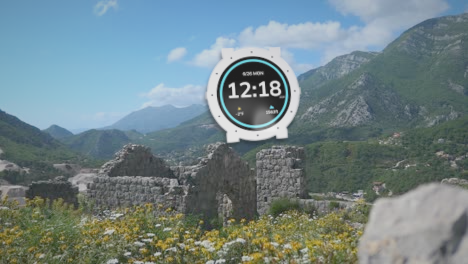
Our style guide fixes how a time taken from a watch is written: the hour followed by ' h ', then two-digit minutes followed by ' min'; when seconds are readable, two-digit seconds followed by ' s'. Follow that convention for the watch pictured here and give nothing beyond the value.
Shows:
12 h 18 min
